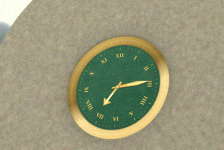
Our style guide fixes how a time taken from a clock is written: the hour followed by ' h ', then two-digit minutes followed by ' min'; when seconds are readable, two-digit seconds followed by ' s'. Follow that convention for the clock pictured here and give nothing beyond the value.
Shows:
7 h 14 min
